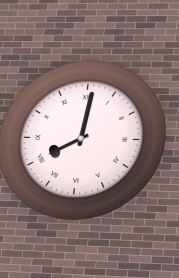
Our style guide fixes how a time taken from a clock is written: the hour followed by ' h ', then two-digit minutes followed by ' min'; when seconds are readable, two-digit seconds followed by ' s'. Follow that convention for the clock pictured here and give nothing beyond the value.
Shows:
8 h 01 min
